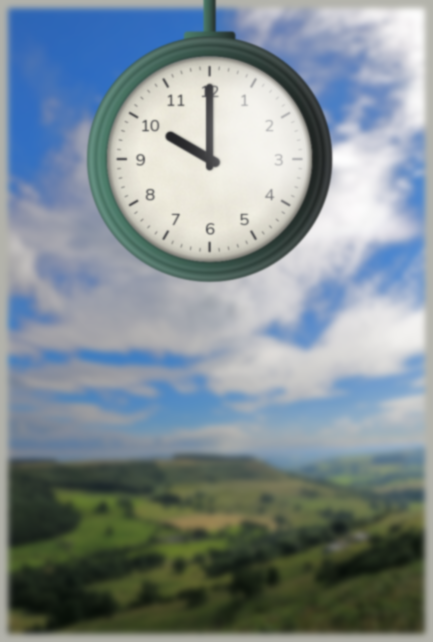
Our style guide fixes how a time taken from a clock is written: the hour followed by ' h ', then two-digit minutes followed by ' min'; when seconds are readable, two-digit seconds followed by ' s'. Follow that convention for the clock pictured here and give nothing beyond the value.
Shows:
10 h 00 min
